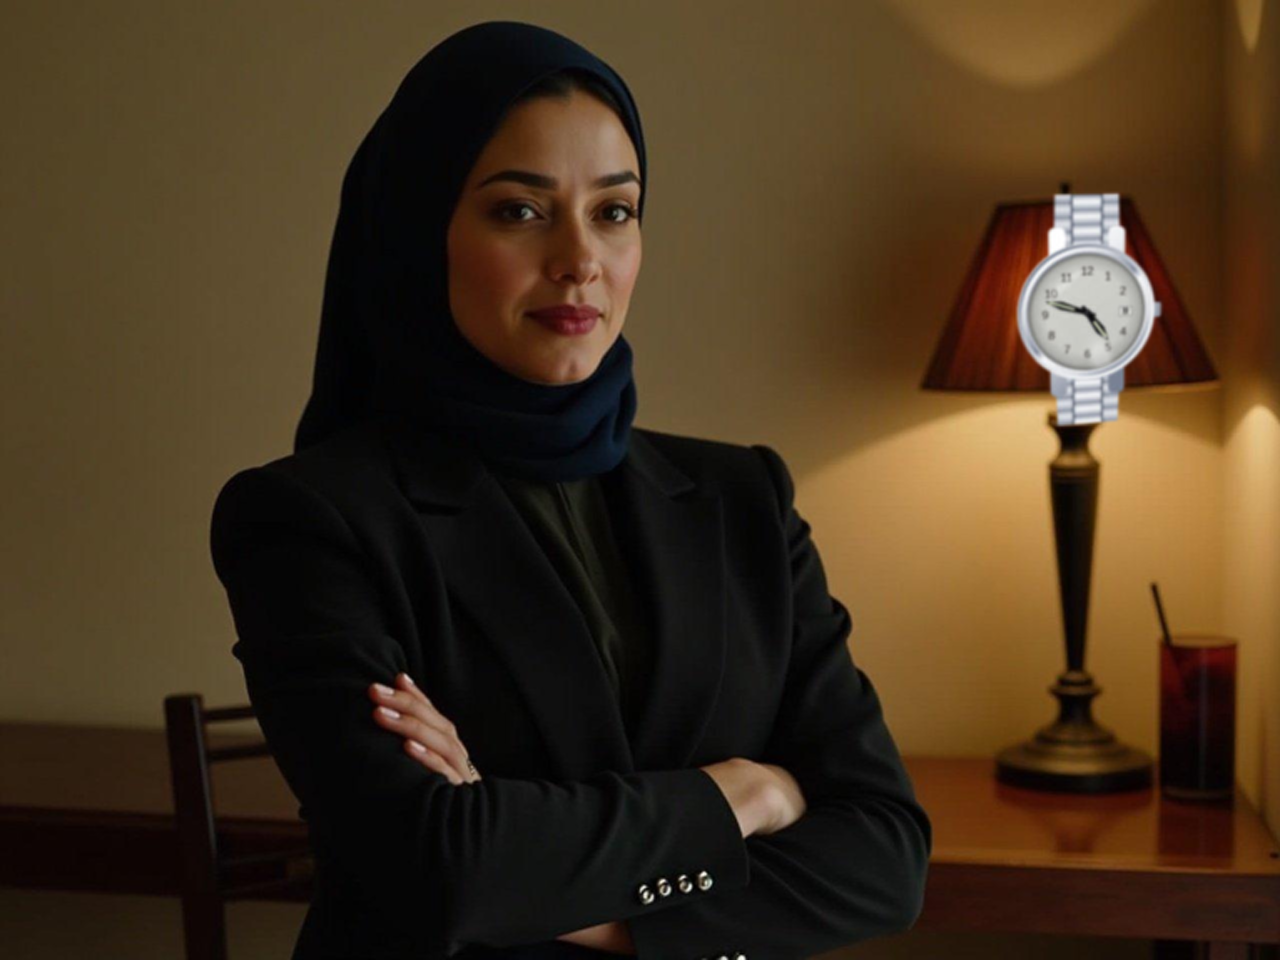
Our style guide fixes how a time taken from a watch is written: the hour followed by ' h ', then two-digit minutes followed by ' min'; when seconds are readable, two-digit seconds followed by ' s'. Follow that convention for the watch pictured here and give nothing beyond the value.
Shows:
4 h 48 min
